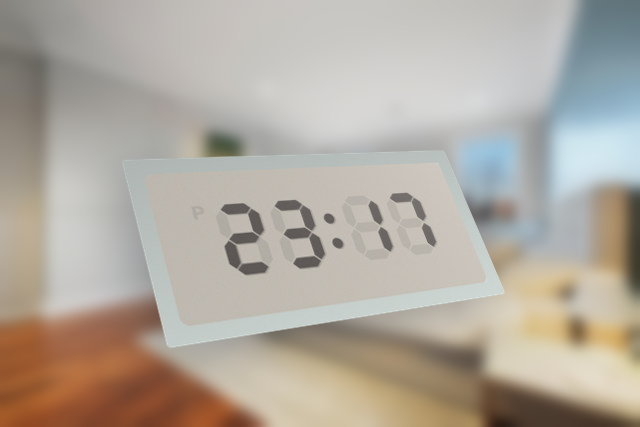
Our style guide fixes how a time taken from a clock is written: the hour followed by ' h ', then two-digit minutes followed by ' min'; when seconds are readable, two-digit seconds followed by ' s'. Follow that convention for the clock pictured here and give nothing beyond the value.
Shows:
23 h 17 min
